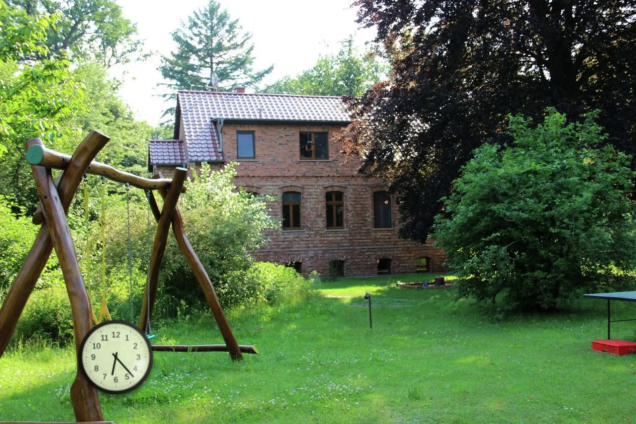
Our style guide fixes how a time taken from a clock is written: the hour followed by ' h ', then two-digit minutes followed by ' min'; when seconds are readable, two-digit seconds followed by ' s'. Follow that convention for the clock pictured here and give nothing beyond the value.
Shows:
6 h 23 min
